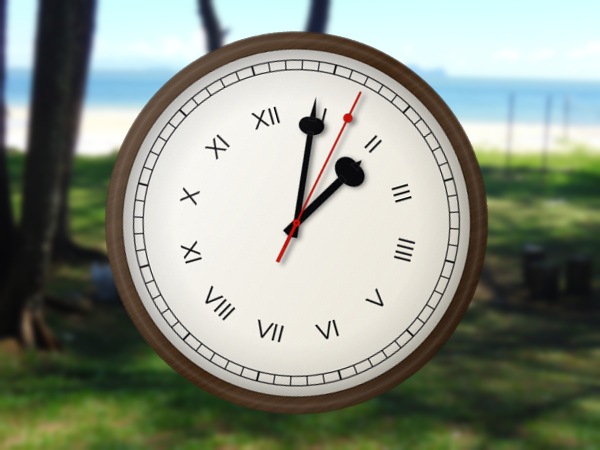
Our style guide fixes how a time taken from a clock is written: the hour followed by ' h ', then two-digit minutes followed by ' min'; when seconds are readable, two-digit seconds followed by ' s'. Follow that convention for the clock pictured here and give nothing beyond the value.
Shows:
2 h 04 min 07 s
